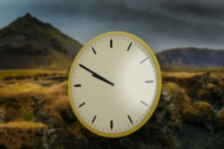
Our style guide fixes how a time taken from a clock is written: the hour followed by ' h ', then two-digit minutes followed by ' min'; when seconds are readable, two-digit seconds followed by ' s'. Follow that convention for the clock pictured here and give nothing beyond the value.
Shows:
9 h 50 min
